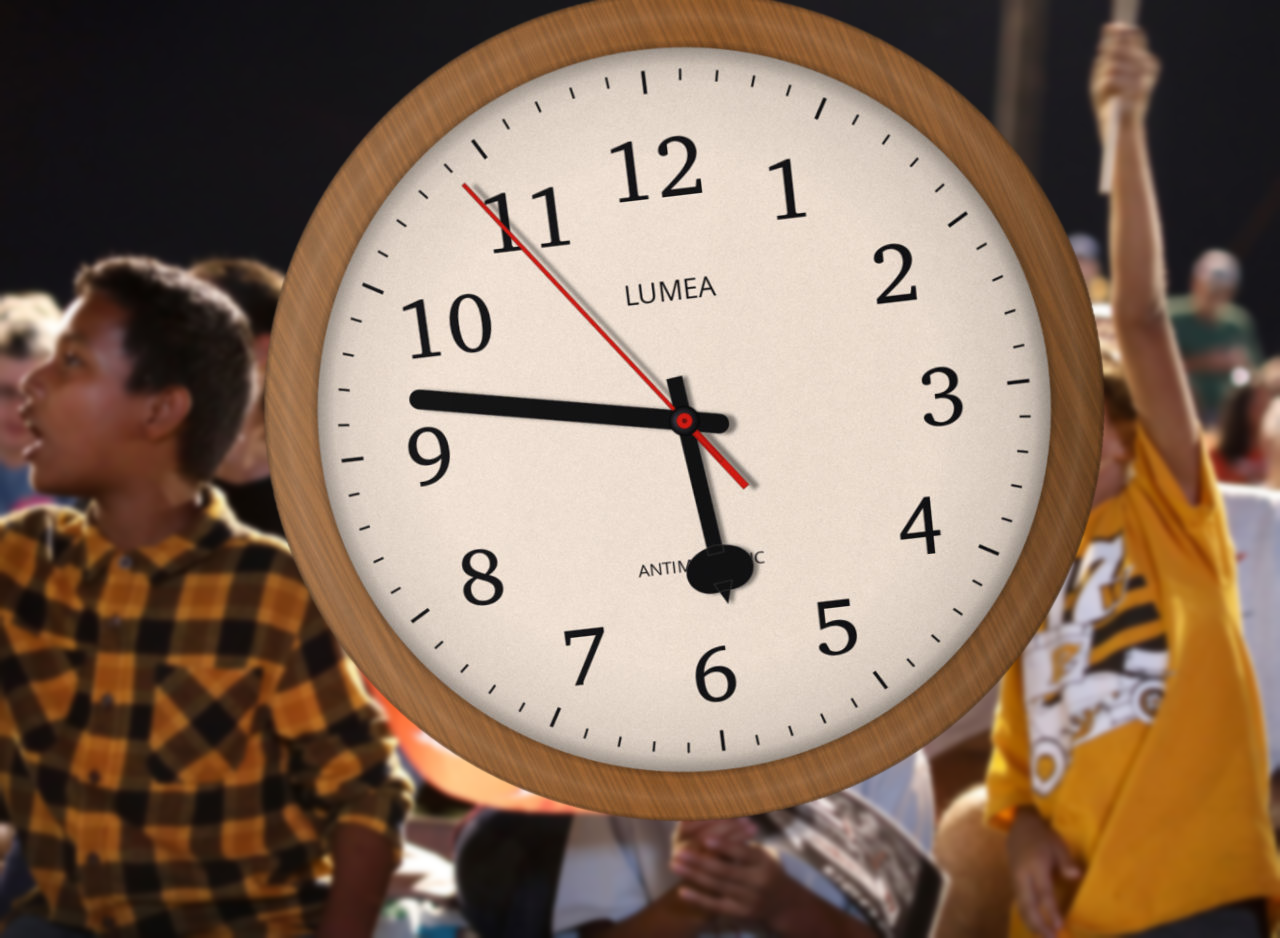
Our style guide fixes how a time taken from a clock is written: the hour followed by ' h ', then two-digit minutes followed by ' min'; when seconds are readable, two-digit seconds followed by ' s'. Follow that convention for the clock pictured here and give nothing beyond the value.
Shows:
5 h 46 min 54 s
